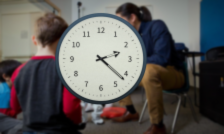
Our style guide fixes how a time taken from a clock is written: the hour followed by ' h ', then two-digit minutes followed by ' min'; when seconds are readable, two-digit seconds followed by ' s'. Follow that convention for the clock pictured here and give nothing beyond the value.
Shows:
2 h 22 min
